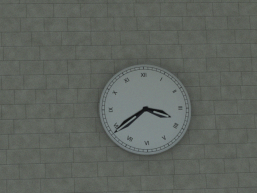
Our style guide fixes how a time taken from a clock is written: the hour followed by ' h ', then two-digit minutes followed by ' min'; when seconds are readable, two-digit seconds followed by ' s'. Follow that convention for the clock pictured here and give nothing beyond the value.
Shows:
3 h 39 min
